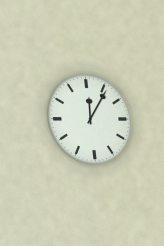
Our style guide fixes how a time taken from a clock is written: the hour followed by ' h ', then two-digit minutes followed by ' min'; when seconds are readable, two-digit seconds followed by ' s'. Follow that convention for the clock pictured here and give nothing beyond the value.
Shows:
12 h 06 min
